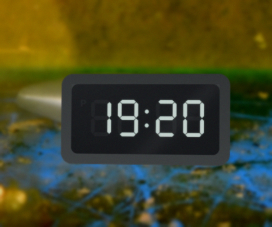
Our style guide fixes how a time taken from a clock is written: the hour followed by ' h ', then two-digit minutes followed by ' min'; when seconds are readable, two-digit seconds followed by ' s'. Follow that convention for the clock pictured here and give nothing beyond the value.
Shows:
19 h 20 min
